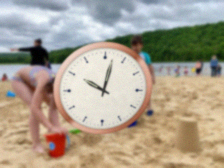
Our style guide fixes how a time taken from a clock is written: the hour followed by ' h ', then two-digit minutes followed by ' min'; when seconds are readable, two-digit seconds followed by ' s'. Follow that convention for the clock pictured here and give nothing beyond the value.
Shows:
10 h 02 min
